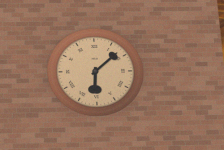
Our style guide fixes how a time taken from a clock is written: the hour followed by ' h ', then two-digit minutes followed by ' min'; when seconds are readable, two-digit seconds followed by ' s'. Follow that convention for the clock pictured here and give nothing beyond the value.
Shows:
6 h 08 min
